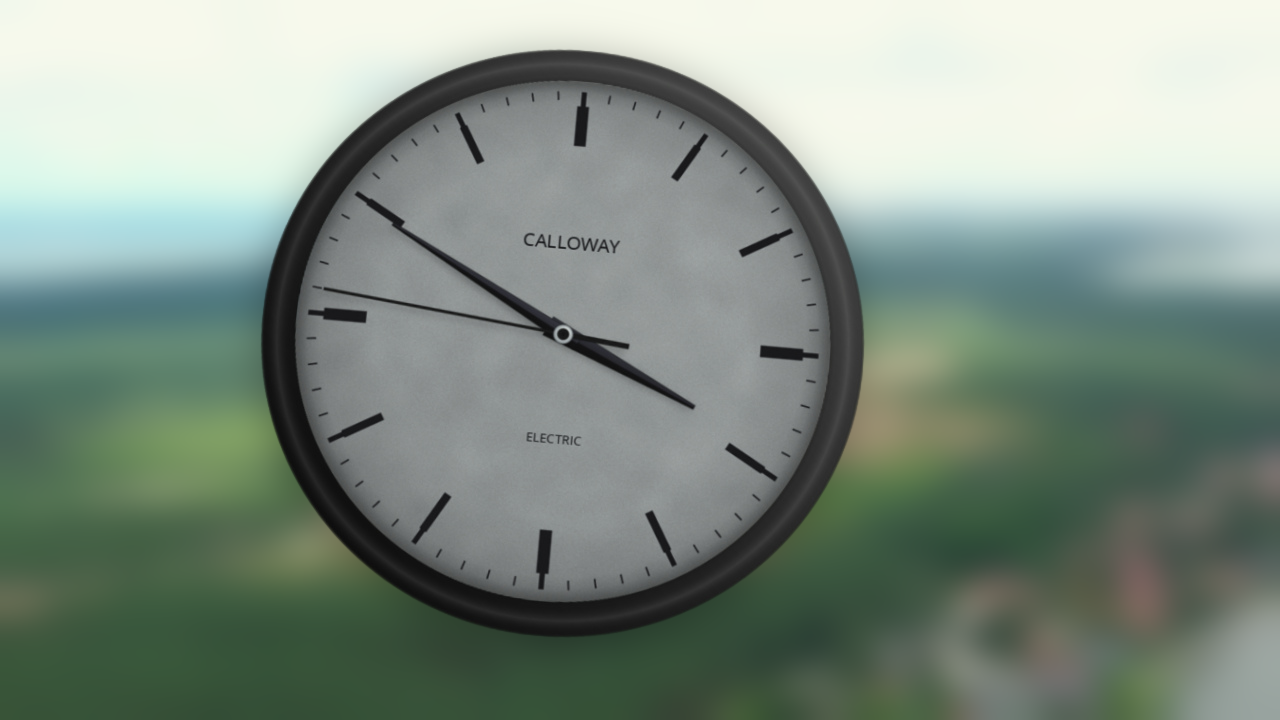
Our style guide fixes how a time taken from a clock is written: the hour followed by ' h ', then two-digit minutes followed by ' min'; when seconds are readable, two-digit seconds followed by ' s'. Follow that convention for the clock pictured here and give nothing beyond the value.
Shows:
3 h 49 min 46 s
